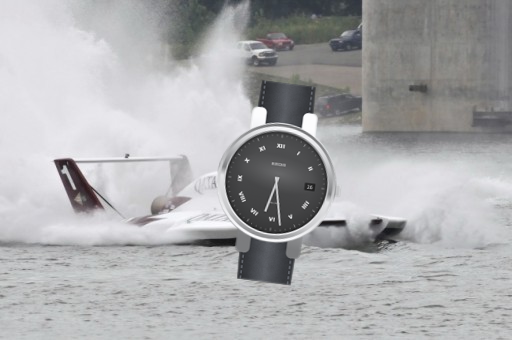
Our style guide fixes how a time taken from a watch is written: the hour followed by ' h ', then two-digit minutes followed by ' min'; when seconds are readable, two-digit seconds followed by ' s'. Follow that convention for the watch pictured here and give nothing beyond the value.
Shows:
6 h 28 min
